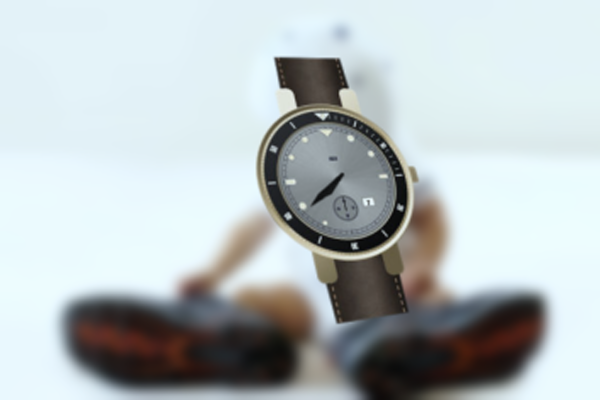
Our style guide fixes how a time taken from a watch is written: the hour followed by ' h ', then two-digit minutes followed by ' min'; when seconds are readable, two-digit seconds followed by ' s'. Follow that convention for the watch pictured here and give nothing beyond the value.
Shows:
7 h 39 min
